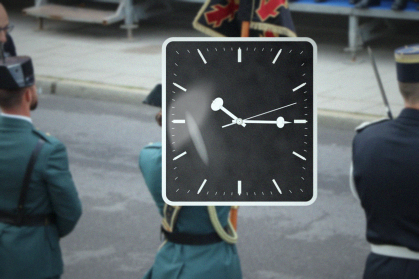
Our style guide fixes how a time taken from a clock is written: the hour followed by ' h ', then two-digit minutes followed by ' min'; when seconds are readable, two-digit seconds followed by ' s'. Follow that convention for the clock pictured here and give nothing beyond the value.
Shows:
10 h 15 min 12 s
